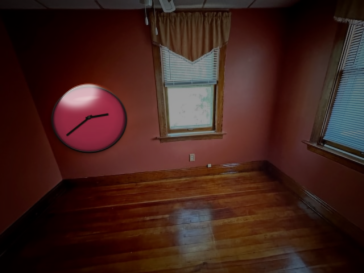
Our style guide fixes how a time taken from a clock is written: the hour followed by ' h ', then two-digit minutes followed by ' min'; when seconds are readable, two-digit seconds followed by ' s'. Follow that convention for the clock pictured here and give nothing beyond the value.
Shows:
2 h 38 min
